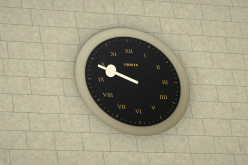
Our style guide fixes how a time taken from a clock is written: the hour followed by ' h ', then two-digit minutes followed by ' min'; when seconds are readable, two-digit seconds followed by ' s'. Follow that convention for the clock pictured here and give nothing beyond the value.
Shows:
9 h 49 min
